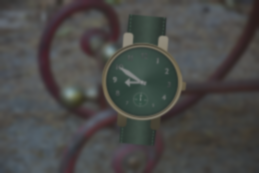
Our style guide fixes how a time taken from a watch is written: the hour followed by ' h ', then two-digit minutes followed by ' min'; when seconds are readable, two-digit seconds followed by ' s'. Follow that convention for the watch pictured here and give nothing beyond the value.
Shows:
8 h 50 min
